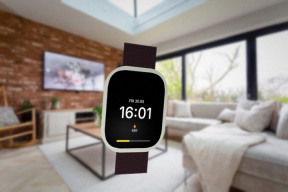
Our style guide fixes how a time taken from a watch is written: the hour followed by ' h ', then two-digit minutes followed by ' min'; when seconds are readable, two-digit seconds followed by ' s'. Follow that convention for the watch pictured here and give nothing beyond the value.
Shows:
16 h 01 min
